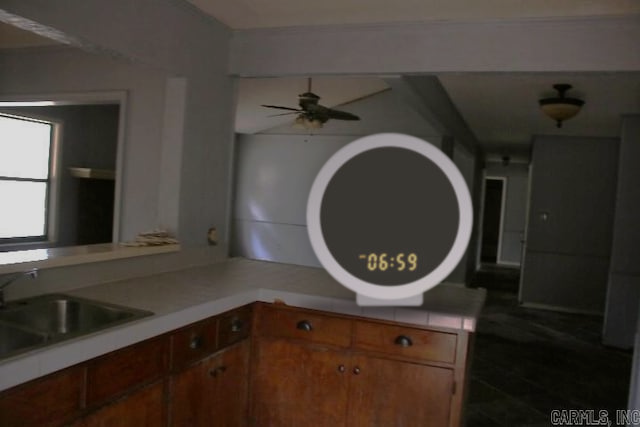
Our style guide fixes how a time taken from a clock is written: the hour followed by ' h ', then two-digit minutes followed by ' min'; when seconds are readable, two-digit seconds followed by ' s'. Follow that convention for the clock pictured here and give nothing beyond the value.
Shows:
6 h 59 min
